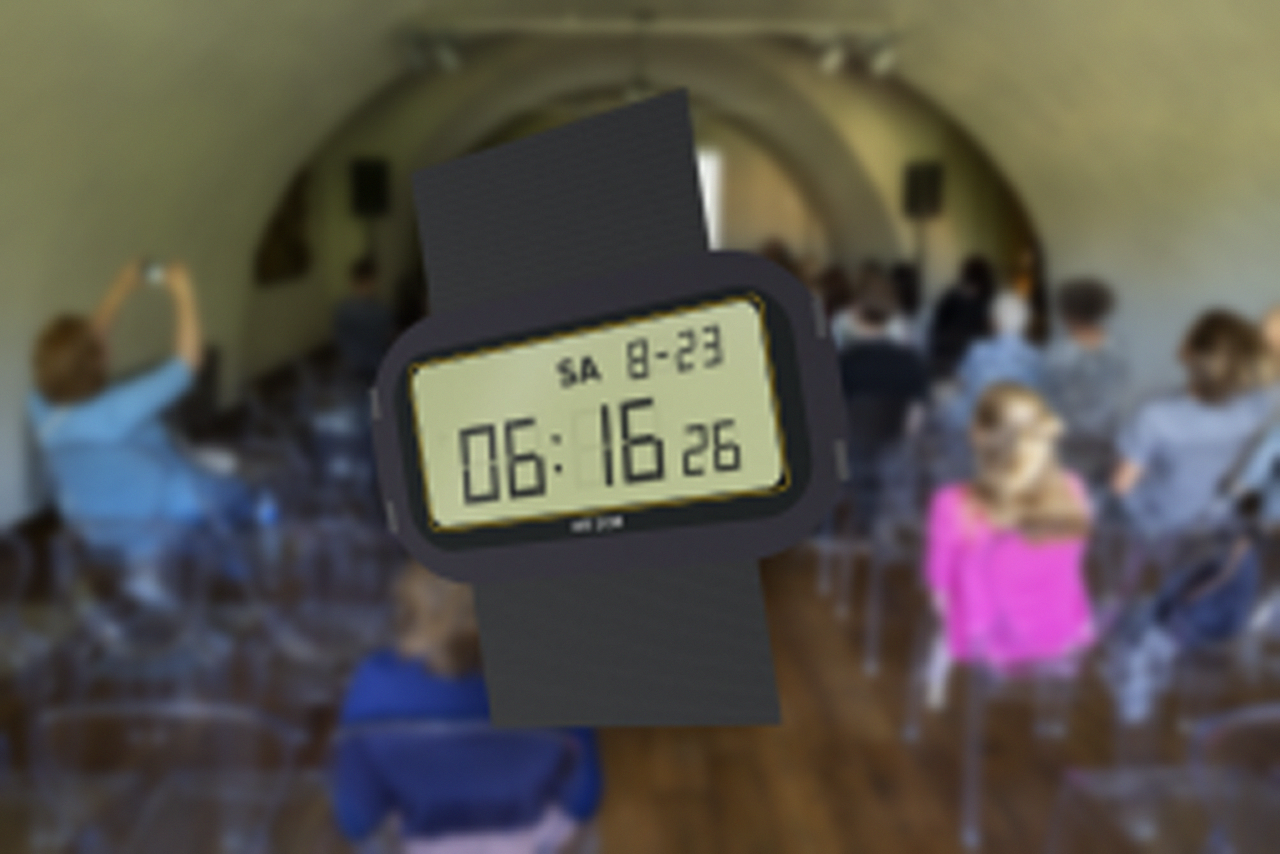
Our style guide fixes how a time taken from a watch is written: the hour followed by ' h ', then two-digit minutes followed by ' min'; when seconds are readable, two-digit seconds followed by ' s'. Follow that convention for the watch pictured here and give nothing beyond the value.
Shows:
6 h 16 min 26 s
